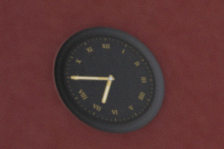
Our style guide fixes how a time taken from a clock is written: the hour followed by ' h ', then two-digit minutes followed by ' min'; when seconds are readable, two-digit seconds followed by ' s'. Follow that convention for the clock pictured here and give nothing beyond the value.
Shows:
6 h 45 min
